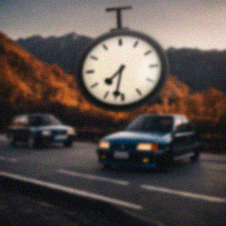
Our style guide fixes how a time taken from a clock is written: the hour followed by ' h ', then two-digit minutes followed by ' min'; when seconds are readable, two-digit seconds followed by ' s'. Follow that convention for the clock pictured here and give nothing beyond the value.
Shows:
7 h 32 min
